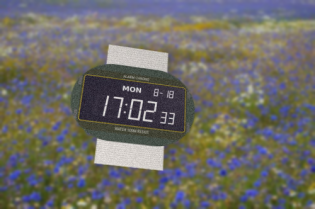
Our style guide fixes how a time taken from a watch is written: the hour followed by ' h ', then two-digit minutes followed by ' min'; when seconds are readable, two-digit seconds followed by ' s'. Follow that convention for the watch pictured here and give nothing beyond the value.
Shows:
17 h 02 min 33 s
